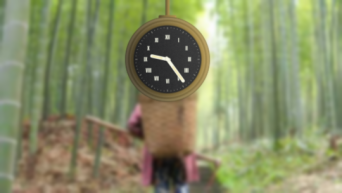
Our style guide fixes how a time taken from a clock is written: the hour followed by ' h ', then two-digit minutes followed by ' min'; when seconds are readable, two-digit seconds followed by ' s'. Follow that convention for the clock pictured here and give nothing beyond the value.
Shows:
9 h 24 min
